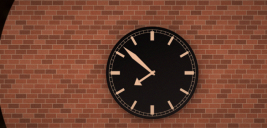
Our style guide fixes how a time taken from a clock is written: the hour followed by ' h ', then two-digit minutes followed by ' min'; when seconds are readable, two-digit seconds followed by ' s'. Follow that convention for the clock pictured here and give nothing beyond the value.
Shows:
7 h 52 min
